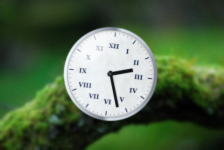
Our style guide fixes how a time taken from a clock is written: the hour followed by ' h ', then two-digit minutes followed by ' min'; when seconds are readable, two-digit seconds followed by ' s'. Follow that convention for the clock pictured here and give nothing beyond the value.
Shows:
2 h 27 min
